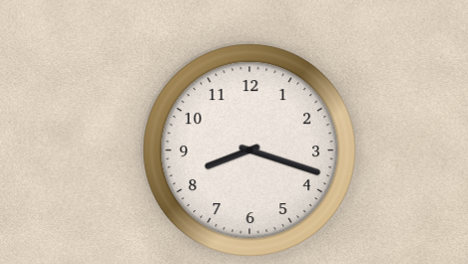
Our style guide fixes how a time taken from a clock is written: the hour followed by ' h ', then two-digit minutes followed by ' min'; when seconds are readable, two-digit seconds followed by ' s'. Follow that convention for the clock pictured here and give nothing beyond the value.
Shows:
8 h 18 min
